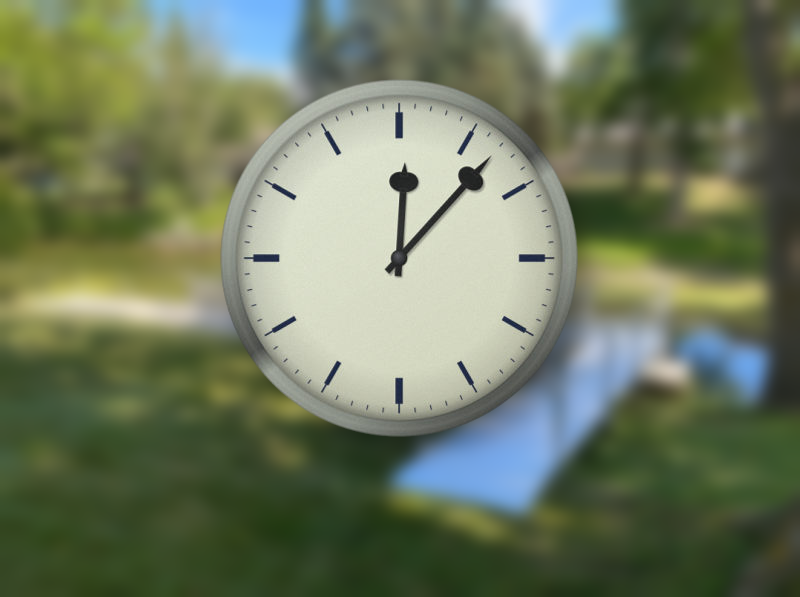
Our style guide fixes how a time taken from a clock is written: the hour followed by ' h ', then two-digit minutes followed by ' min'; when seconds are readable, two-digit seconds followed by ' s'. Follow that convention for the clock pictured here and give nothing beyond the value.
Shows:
12 h 07 min
